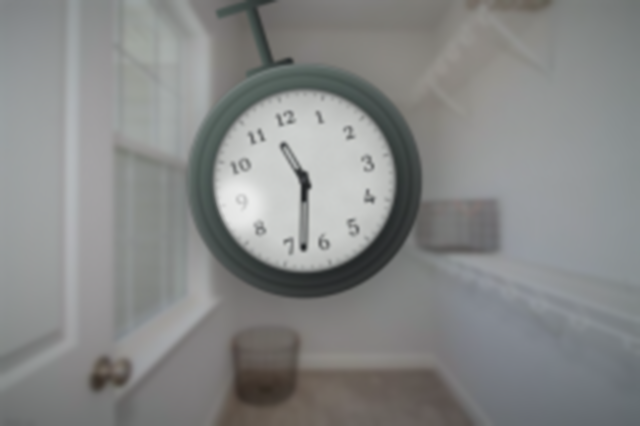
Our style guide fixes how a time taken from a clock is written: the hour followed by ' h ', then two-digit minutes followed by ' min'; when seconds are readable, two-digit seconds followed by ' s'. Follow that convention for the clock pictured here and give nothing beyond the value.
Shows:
11 h 33 min
